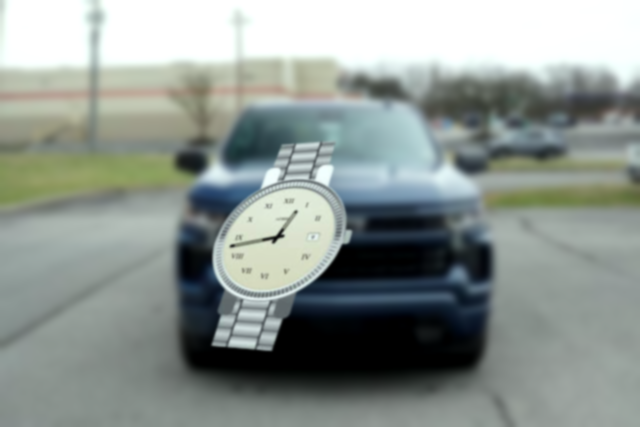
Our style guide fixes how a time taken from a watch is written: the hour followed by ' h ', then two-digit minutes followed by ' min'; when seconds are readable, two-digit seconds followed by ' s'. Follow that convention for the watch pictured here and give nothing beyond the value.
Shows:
12 h 43 min
